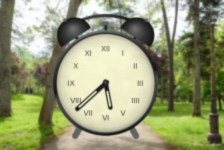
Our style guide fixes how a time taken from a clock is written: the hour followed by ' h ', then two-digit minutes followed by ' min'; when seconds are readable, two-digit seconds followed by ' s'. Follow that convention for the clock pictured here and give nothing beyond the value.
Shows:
5 h 38 min
